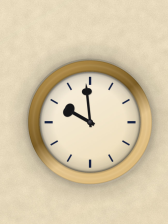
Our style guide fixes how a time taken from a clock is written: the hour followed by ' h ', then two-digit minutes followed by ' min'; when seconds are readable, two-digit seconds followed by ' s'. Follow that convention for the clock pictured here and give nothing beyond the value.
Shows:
9 h 59 min
